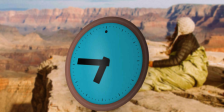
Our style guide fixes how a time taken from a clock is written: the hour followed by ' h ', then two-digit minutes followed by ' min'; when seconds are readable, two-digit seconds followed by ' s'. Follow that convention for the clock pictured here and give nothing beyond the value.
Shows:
6 h 46 min
